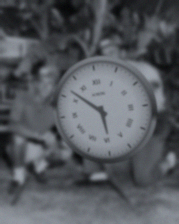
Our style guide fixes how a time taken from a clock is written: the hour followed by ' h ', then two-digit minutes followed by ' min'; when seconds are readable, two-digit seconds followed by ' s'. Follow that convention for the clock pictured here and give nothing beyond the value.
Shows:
5 h 52 min
